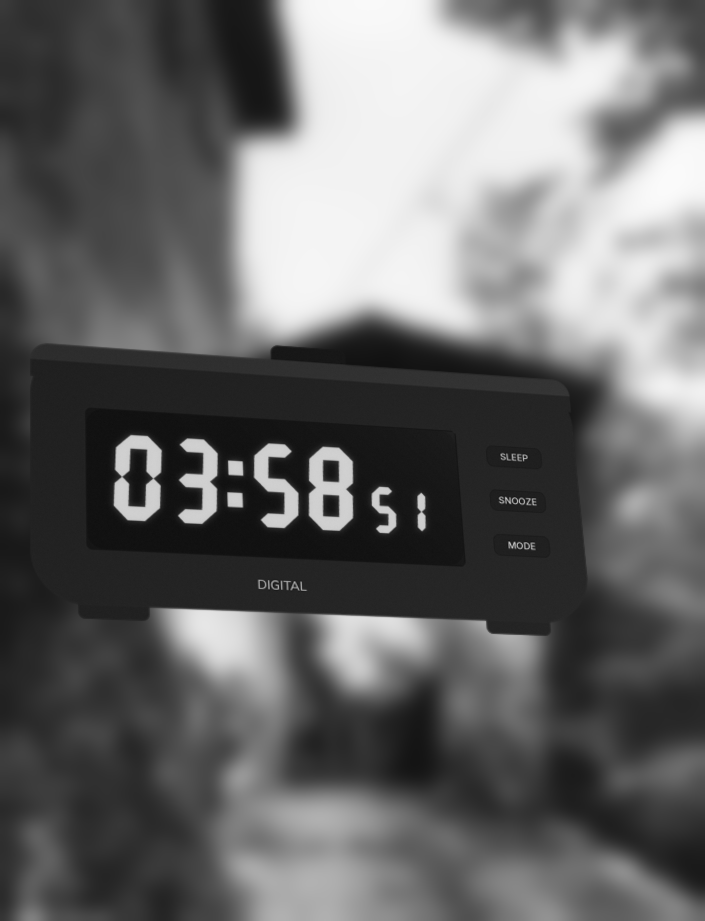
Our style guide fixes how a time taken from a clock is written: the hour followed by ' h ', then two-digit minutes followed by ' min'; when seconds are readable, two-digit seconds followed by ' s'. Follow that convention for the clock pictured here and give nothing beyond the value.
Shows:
3 h 58 min 51 s
